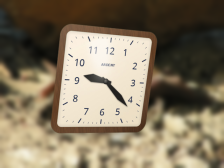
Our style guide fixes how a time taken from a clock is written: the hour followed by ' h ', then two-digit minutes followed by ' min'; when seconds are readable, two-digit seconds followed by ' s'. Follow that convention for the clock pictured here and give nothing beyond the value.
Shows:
9 h 22 min
